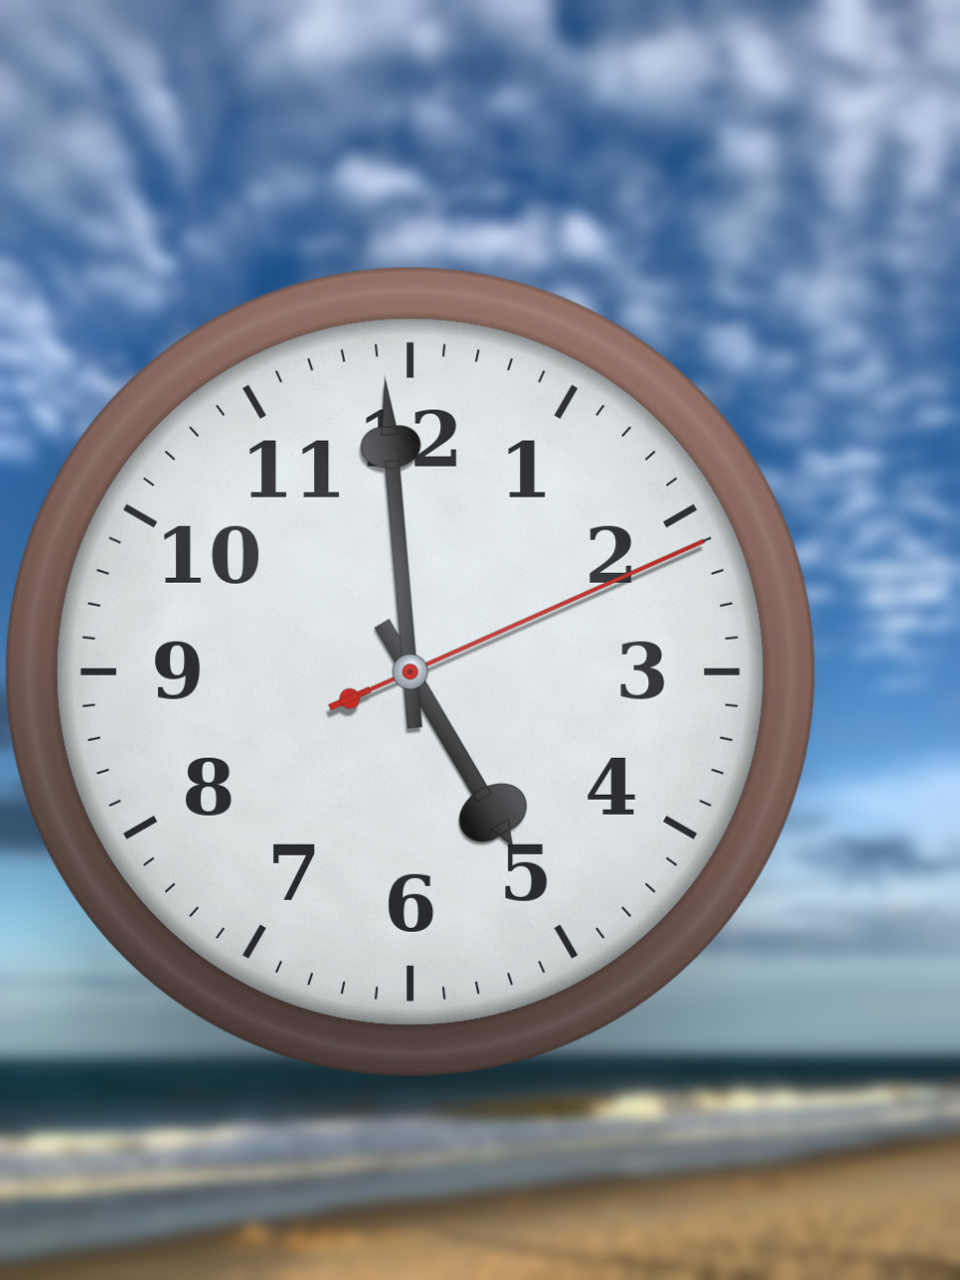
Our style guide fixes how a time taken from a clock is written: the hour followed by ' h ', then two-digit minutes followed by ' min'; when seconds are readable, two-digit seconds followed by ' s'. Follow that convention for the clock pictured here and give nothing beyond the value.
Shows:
4 h 59 min 11 s
